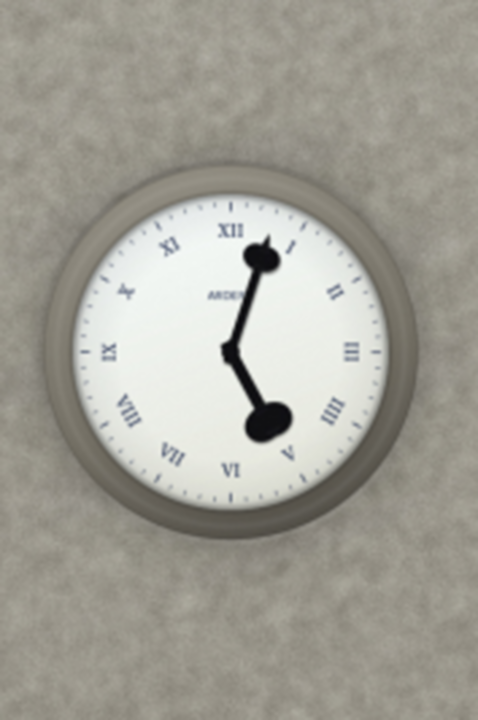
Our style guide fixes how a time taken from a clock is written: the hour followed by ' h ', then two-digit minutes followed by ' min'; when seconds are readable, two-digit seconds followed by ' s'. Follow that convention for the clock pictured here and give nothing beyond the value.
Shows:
5 h 03 min
